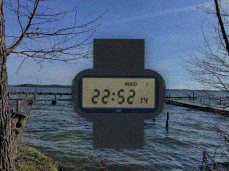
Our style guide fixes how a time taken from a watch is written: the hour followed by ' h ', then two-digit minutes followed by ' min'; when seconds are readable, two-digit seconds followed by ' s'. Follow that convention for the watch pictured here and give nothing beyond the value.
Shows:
22 h 52 min 14 s
